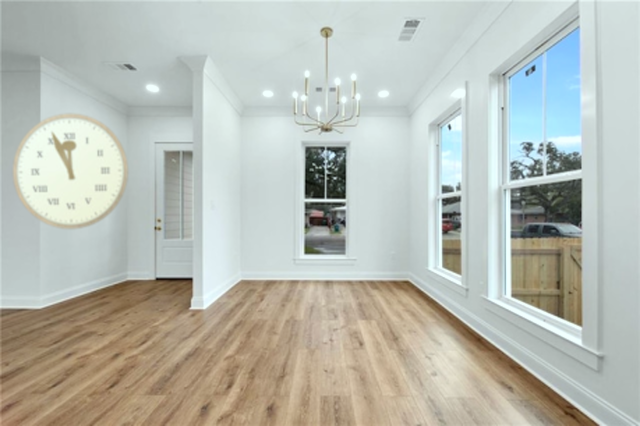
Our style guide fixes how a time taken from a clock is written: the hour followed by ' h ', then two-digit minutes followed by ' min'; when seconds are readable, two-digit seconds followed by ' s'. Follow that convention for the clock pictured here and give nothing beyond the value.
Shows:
11 h 56 min
